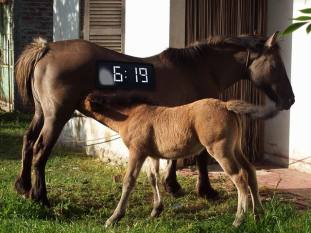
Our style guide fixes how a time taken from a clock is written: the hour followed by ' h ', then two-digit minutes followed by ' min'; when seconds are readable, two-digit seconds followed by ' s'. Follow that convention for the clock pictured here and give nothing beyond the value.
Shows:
6 h 19 min
